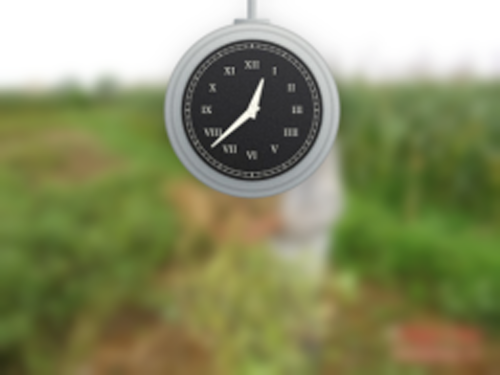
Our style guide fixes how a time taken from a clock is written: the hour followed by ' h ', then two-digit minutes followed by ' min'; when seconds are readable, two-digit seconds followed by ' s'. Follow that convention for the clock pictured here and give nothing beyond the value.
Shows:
12 h 38 min
